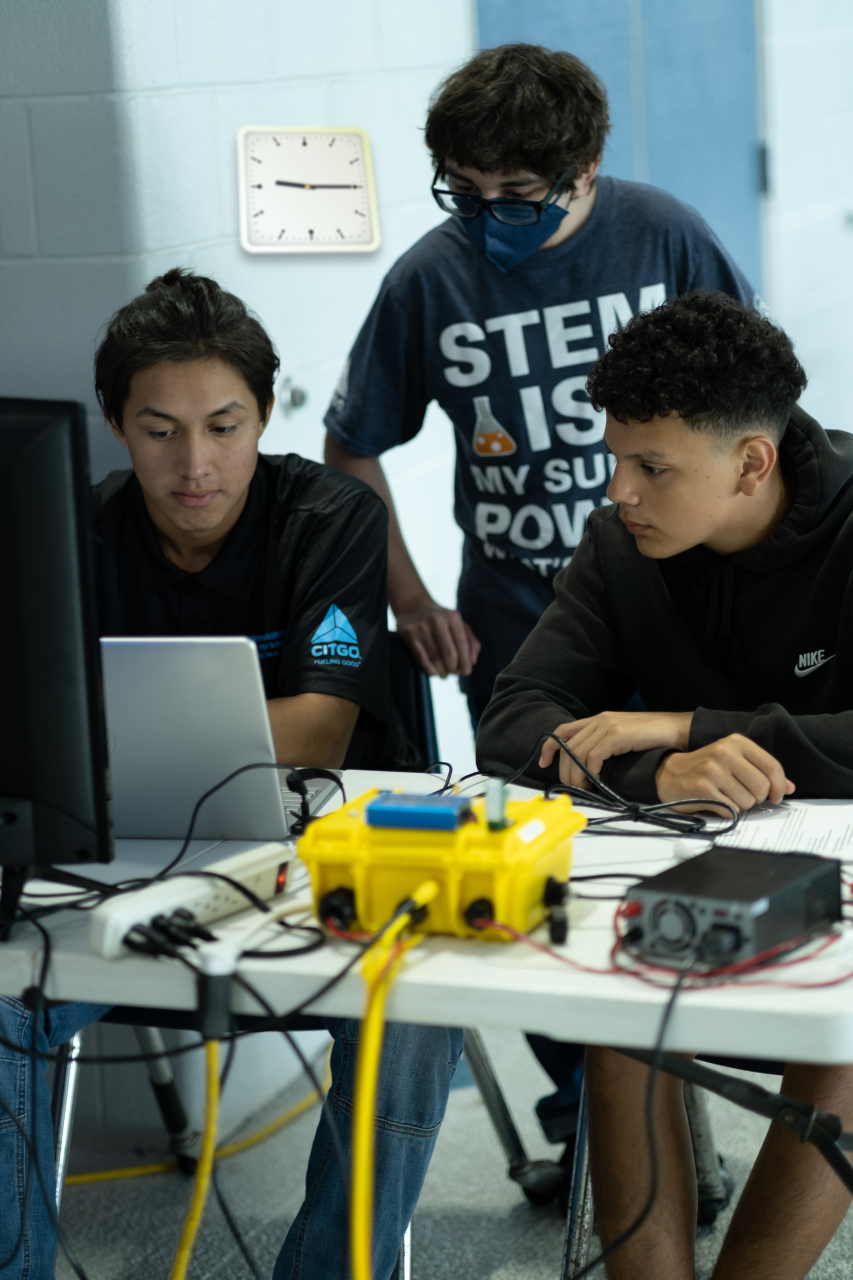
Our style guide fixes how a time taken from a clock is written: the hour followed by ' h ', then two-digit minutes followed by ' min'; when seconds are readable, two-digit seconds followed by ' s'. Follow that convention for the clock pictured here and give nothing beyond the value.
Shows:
9 h 15 min
